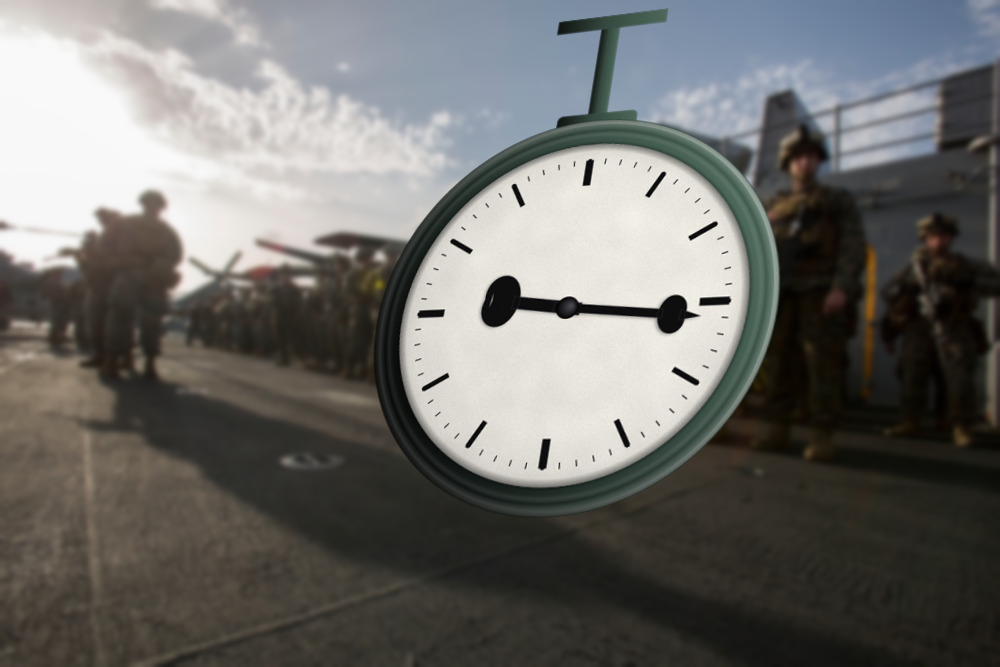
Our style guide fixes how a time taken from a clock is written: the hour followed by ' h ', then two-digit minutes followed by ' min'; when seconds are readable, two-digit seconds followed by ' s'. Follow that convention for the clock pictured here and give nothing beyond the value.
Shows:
9 h 16 min
